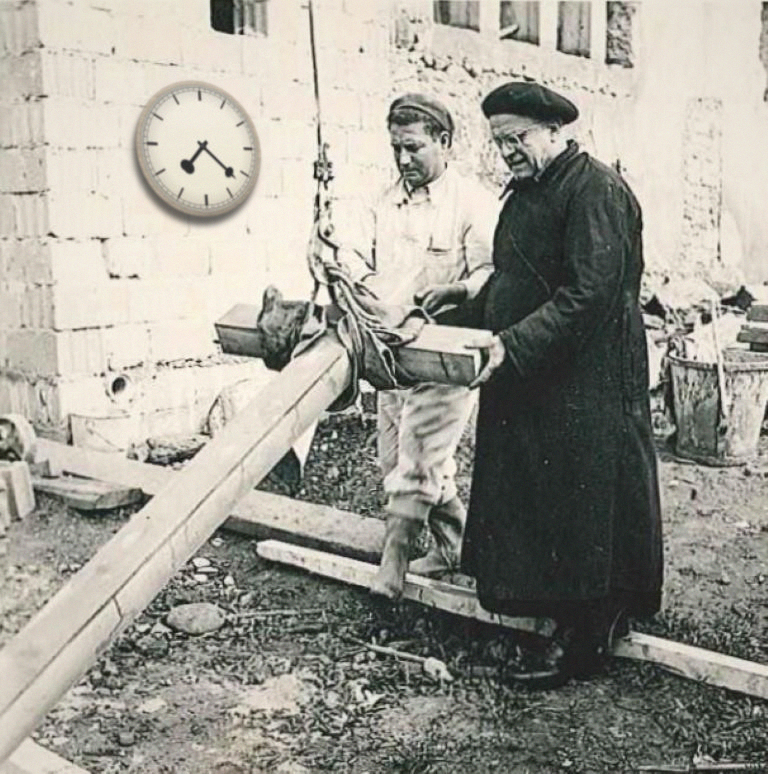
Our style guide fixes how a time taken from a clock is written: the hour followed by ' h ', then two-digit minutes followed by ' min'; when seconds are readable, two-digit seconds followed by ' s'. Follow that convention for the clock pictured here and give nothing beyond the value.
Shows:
7 h 22 min
